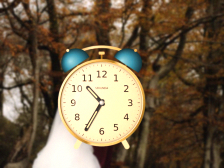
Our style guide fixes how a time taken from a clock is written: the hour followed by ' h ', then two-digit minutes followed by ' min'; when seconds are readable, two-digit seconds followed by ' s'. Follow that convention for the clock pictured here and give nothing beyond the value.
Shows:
10 h 35 min
